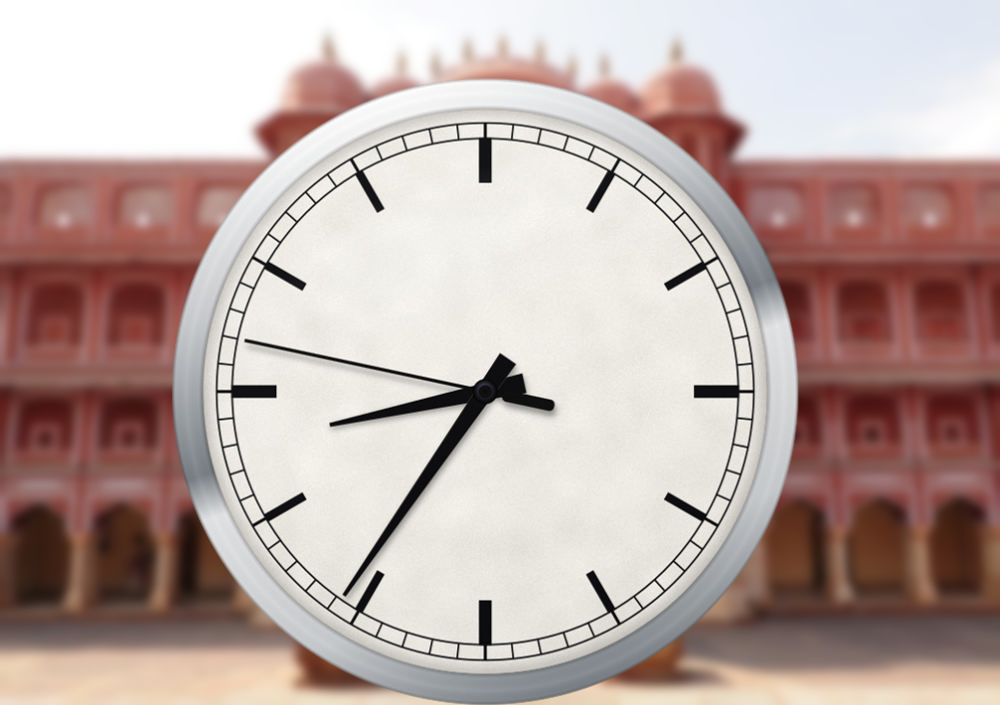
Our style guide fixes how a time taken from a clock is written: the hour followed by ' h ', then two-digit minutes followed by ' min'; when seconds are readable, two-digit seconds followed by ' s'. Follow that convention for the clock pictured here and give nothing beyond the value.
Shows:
8 h 35 min 47 s
